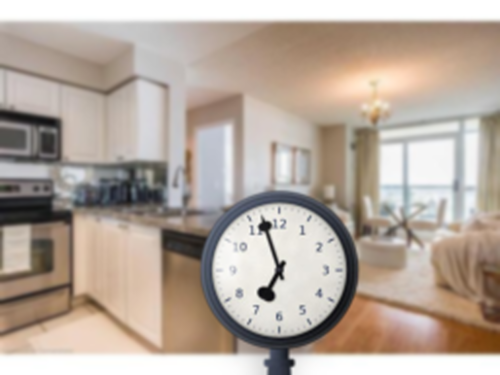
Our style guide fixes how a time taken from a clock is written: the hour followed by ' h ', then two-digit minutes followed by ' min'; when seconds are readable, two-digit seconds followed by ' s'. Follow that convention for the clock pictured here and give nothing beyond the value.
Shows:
6 h 57 min
